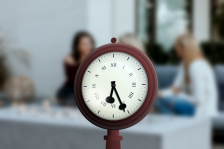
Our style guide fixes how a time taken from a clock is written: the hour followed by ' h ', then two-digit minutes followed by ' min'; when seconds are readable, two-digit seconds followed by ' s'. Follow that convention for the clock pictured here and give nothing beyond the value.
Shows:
6 h 26 min
